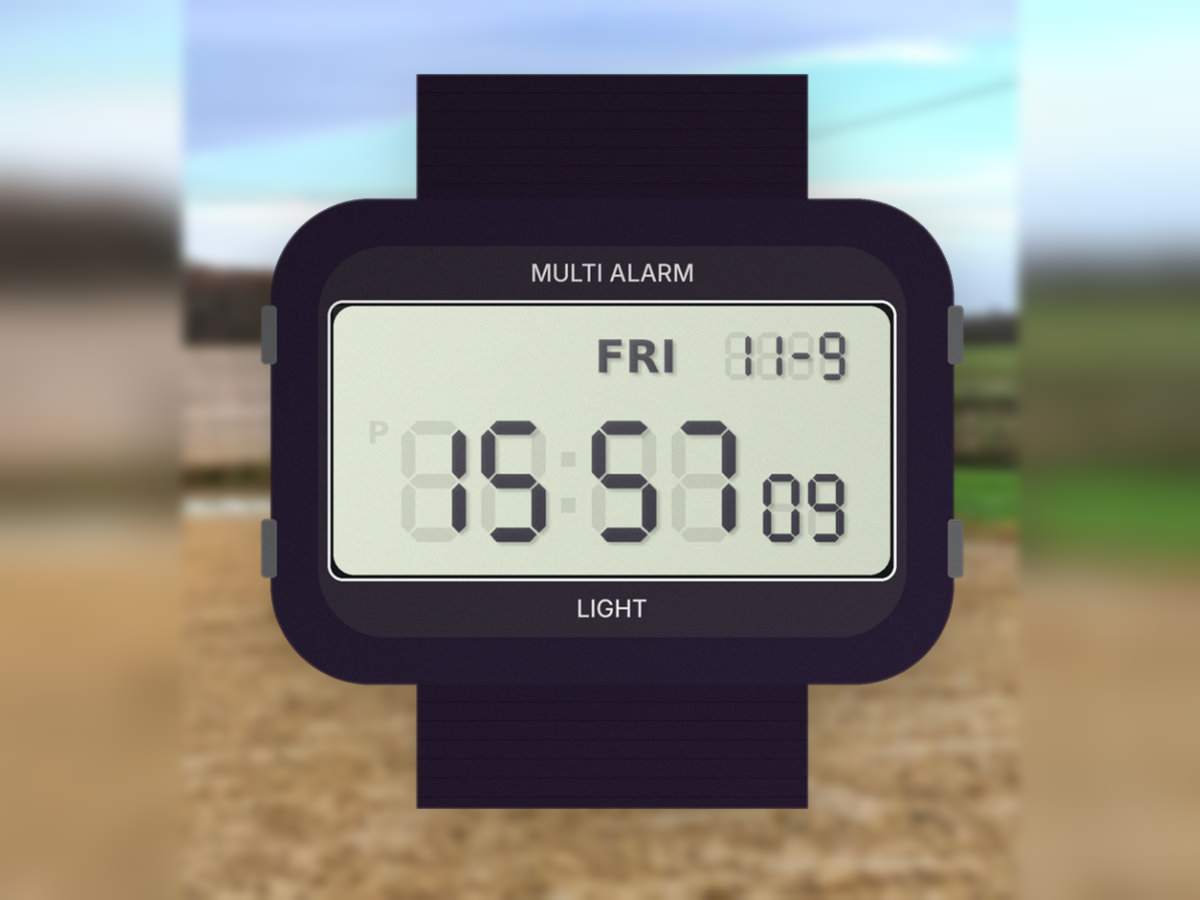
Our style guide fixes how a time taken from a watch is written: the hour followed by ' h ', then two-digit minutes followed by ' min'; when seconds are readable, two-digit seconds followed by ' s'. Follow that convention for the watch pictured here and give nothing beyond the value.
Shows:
15 h 57 min 09 s
